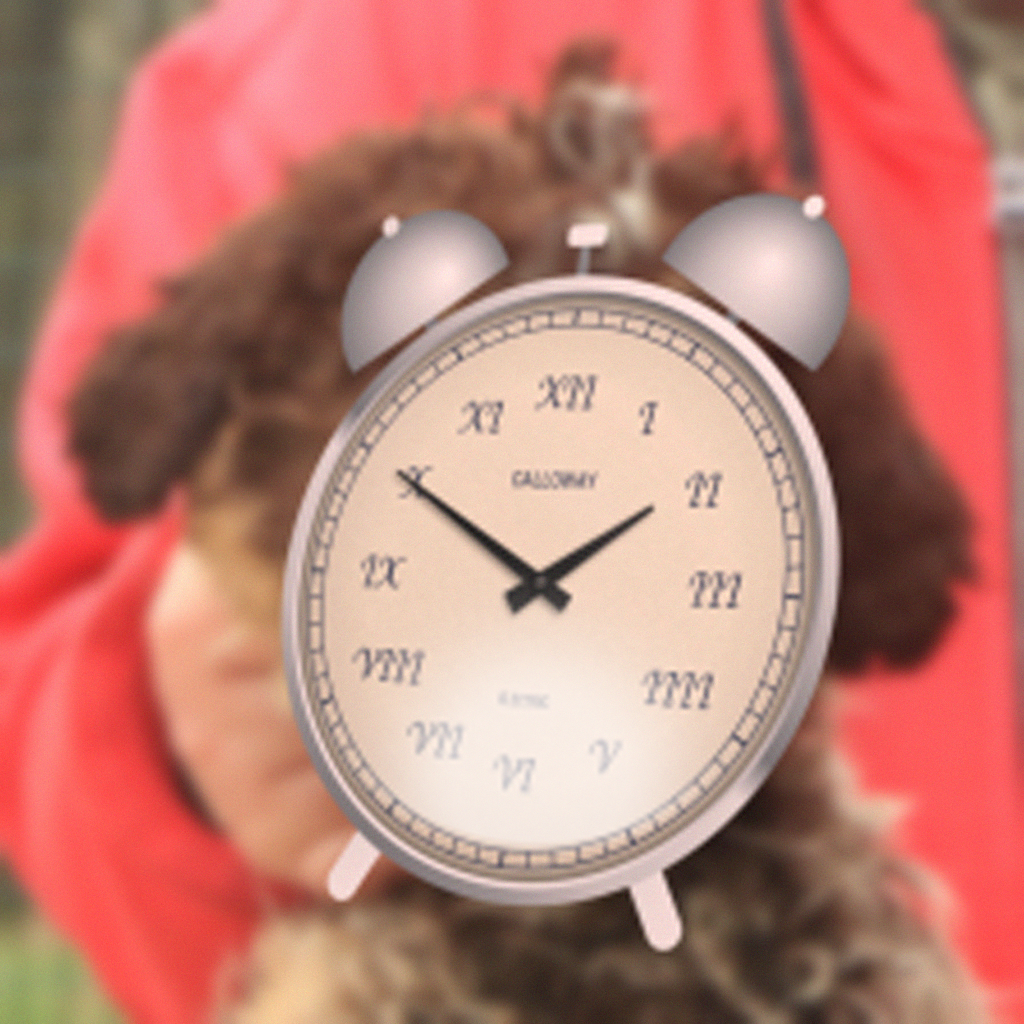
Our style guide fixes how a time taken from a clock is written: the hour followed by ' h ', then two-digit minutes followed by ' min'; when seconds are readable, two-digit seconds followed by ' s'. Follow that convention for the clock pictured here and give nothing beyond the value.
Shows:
1 h 50 min
